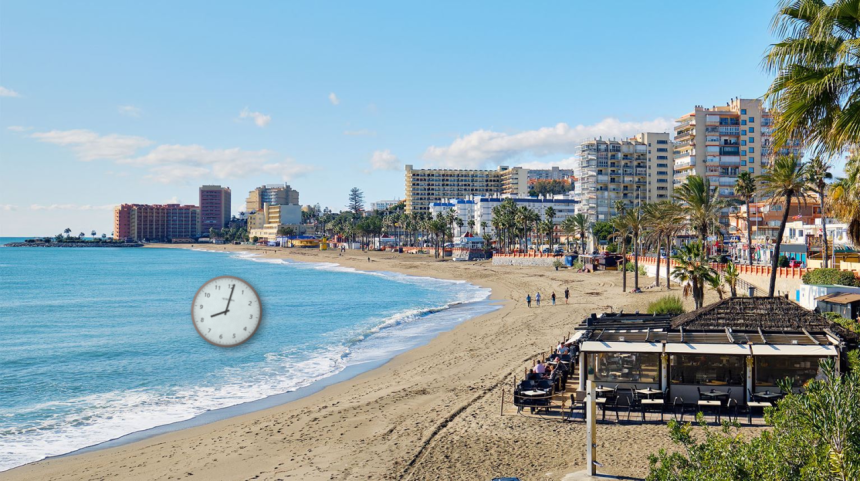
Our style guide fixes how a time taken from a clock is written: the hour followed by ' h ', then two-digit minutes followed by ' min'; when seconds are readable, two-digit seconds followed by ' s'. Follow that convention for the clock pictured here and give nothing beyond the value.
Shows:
8 h 01 min
